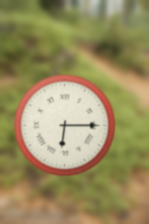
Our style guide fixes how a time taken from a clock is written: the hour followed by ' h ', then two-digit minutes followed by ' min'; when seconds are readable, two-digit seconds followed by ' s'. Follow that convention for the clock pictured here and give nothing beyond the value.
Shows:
6 h 15 min
